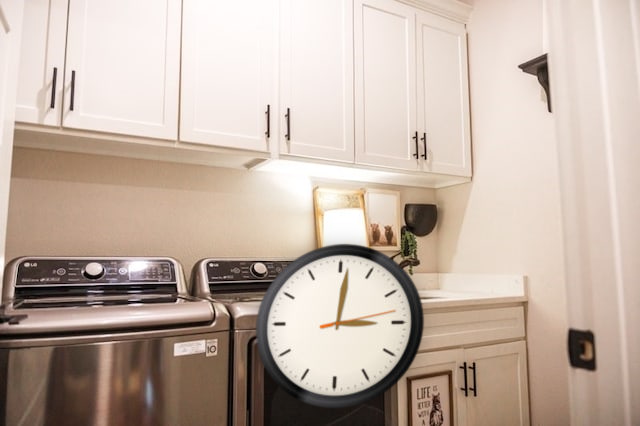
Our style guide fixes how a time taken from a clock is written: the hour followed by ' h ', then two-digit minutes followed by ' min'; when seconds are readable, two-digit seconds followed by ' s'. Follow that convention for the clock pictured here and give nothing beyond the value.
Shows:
3 h 01 min 13 s
